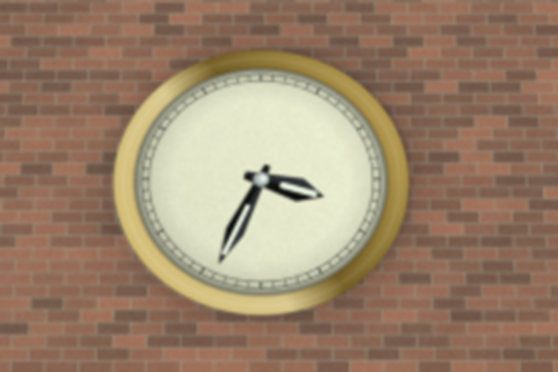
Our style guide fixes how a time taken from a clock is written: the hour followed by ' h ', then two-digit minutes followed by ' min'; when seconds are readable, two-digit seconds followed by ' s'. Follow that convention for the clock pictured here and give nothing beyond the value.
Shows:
3 h 34 min
